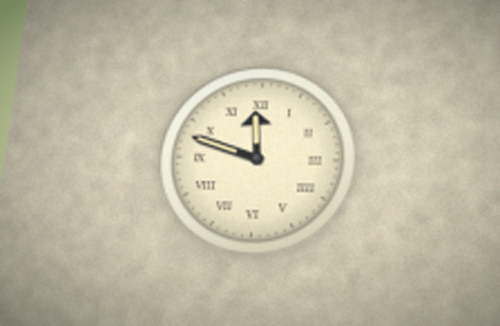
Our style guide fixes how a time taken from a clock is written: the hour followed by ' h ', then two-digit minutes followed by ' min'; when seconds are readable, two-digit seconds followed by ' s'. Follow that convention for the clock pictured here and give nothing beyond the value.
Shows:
11 h 48 min
